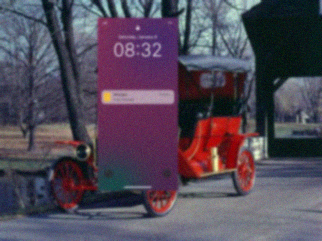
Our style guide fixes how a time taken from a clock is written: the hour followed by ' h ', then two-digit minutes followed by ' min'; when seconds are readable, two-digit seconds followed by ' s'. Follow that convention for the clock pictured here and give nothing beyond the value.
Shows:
8 h 32 min
